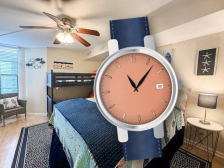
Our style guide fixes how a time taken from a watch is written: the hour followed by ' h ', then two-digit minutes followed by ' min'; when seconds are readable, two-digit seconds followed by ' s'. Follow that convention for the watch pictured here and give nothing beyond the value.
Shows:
11 h 07 min
